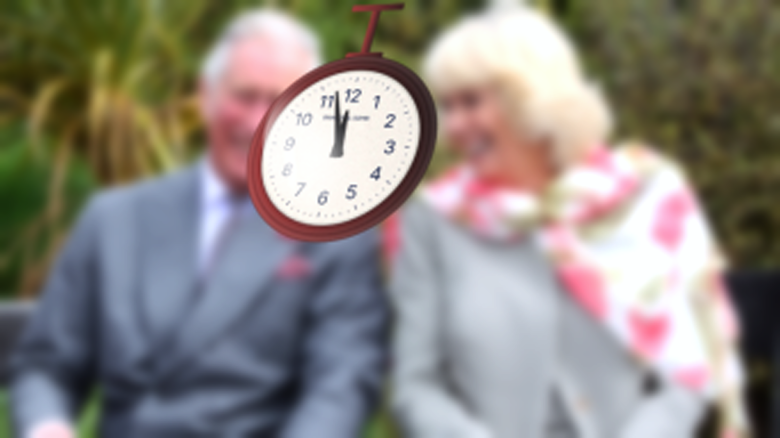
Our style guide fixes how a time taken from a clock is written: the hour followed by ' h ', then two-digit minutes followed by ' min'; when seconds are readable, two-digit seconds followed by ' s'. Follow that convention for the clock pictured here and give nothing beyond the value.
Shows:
11 h 57 min
